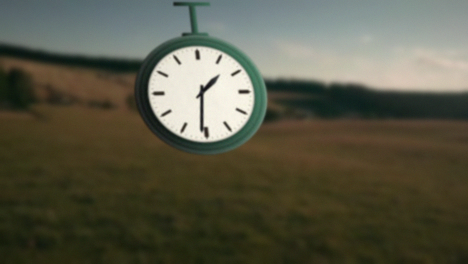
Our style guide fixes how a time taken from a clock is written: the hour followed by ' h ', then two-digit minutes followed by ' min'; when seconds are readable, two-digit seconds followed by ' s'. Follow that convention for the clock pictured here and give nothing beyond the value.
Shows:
1 h 31 min
